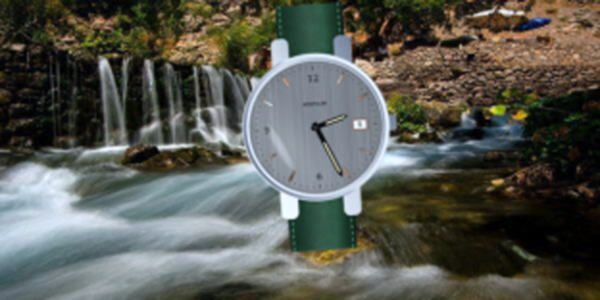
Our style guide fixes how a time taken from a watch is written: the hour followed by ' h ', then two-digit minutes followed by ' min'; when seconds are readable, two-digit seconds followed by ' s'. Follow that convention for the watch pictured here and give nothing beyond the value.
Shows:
2 h 26 min
